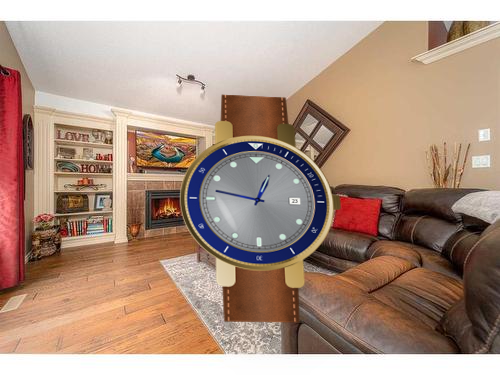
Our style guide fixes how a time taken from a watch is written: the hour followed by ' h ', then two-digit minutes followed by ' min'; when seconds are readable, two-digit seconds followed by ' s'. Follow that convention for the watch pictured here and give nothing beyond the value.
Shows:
12 h 47 min
